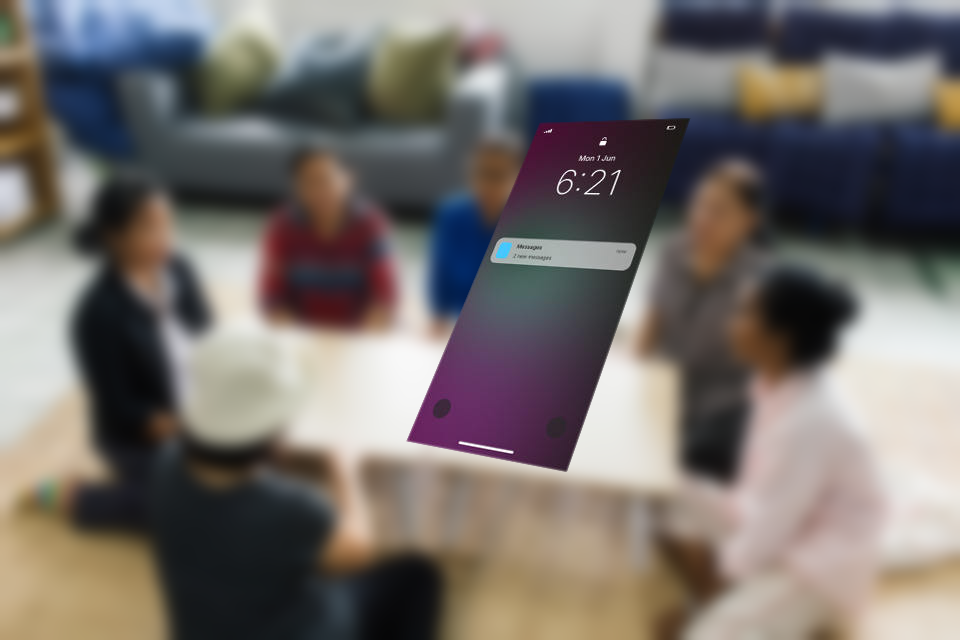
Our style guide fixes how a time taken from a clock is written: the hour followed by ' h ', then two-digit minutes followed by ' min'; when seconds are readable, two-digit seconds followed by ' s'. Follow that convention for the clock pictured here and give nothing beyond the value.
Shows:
6 h 21 min
